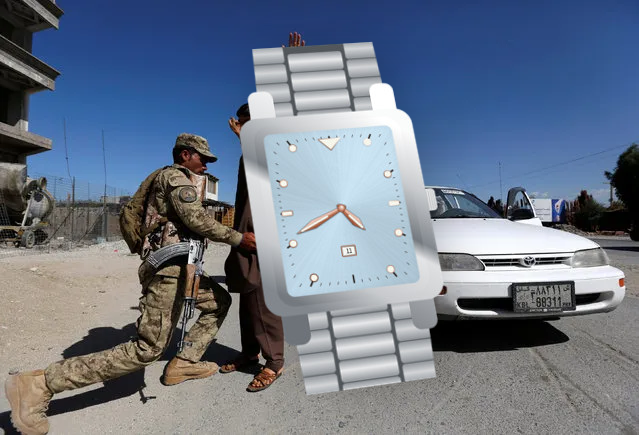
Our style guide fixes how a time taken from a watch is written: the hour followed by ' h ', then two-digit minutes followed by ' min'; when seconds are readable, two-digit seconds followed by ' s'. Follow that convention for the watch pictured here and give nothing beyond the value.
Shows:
4 h 41 min
